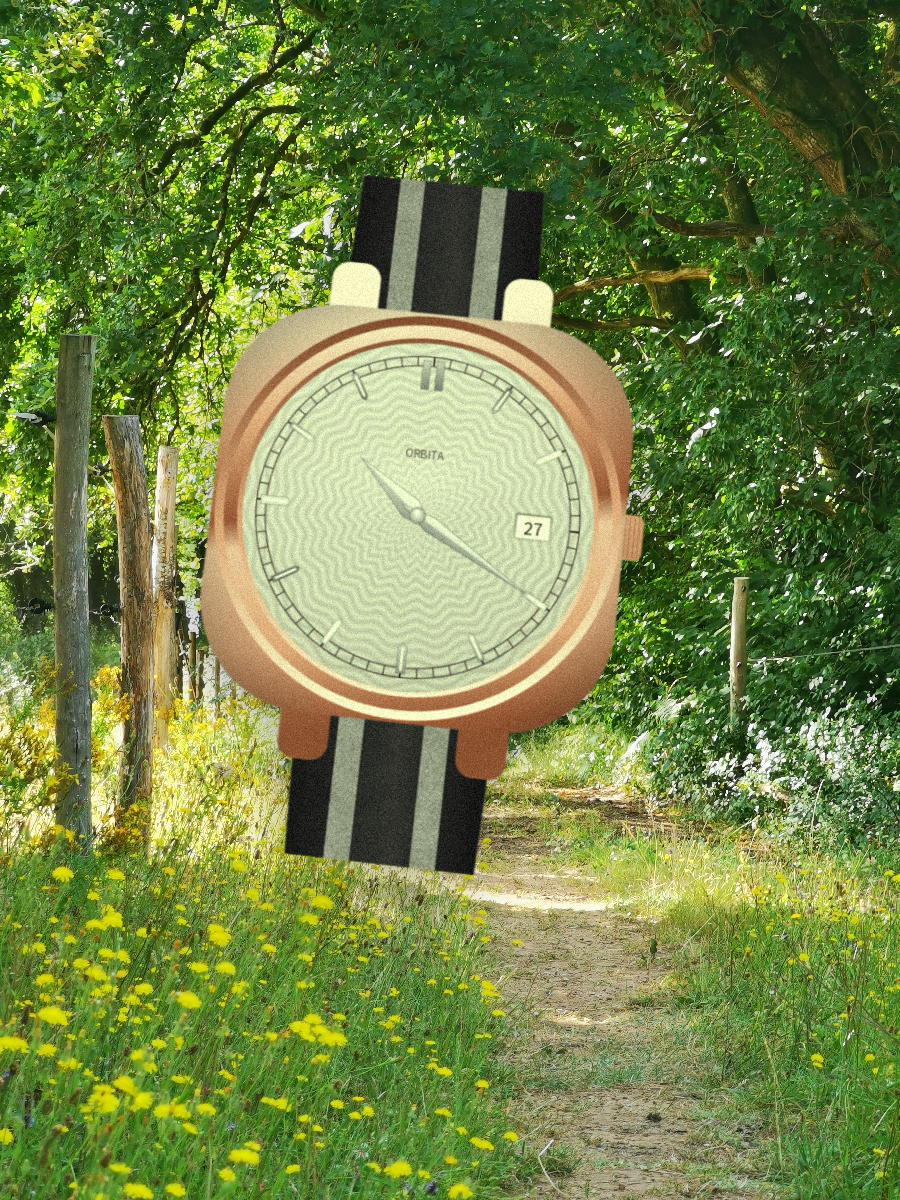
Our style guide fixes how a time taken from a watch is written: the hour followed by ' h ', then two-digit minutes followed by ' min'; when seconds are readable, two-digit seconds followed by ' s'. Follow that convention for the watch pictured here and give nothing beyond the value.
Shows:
10 h 20 min
